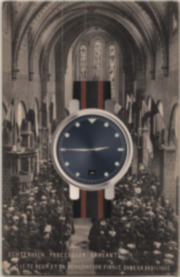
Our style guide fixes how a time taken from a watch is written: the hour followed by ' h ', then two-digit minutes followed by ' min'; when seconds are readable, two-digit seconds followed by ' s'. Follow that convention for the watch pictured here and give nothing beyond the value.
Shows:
2 h 45 min
